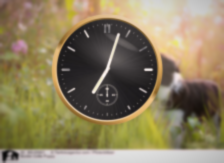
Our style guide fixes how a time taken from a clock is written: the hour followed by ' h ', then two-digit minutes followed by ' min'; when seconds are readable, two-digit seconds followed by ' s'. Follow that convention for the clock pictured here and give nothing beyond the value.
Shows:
7 h 03 min
